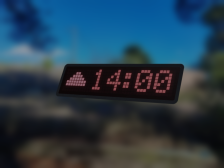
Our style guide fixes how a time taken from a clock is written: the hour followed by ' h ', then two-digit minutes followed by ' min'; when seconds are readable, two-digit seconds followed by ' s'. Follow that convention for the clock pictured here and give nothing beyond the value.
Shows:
14 h 00 min
